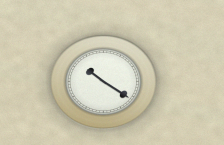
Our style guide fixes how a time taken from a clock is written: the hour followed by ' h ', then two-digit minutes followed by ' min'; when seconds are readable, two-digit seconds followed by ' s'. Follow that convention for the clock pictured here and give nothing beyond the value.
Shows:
10 h 21 min
